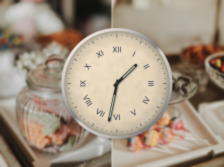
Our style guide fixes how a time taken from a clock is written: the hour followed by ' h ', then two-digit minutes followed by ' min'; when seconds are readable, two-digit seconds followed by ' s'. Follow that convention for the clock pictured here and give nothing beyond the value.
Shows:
1 h 32 min
